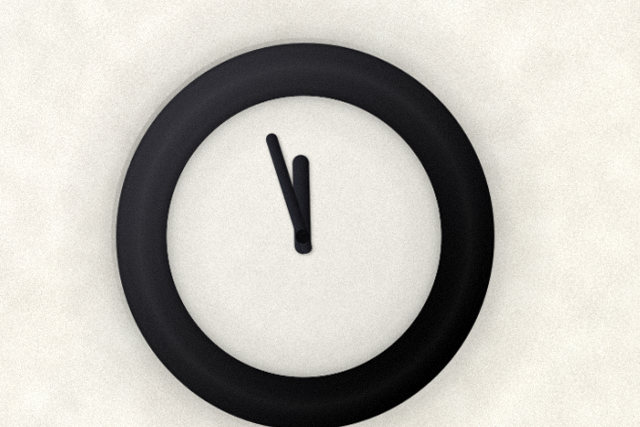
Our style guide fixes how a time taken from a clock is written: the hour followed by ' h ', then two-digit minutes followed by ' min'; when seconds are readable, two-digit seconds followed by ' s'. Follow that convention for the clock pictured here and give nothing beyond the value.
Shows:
11 h 57 min
